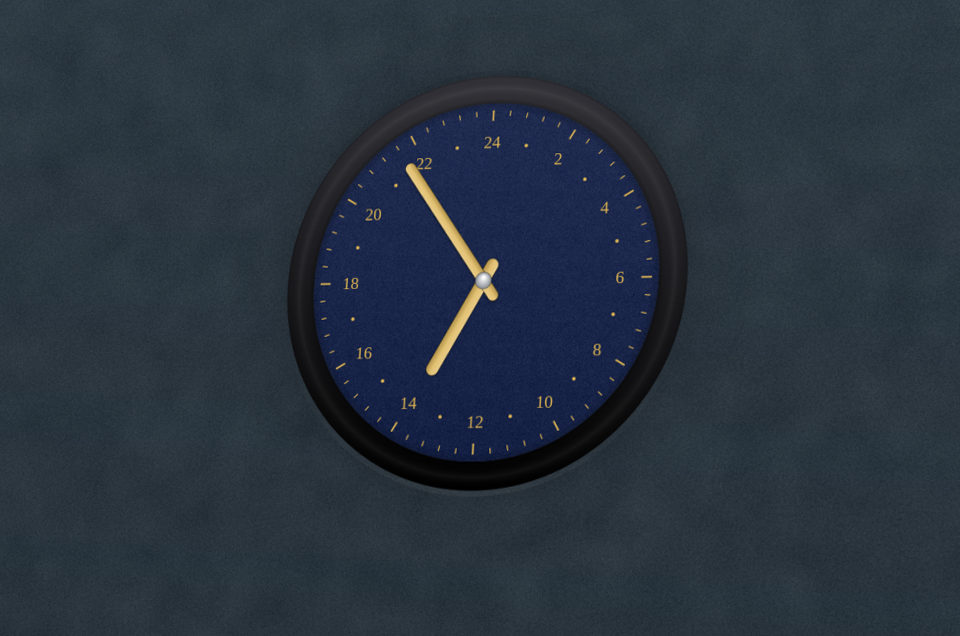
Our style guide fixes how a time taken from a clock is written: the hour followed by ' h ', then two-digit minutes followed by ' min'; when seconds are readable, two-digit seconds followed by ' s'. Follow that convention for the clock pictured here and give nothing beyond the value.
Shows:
13 h 54 min
